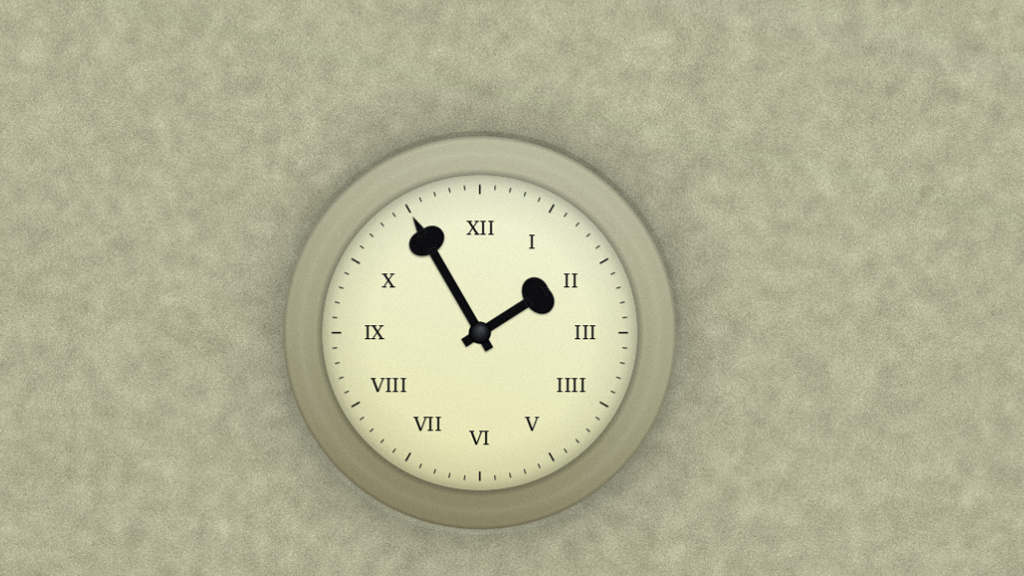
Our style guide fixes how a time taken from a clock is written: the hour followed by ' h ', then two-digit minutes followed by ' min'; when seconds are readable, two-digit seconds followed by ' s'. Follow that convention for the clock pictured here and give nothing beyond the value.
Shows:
1 h 55 min
